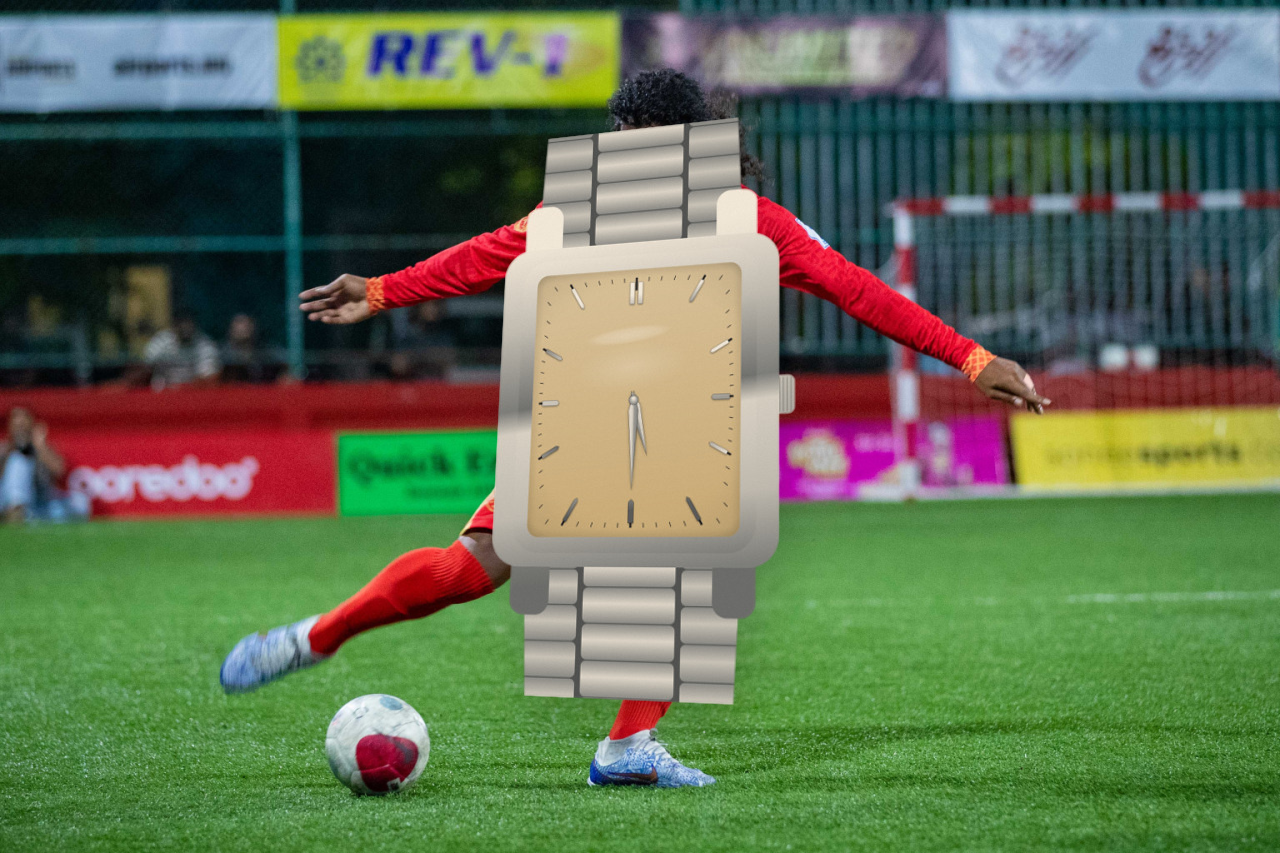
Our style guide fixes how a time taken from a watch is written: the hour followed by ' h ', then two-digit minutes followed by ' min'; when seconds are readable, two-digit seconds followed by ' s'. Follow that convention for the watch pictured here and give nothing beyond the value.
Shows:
5 h 30 min
